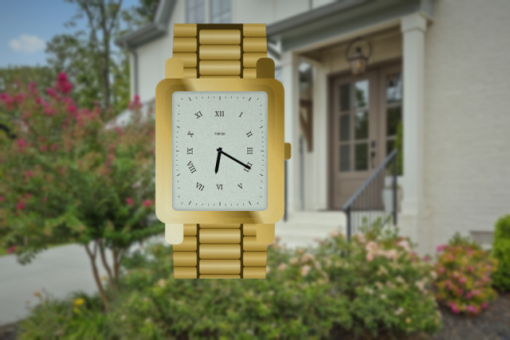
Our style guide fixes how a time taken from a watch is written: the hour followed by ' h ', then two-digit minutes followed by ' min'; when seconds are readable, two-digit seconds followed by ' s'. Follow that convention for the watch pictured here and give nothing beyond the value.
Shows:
6 h 20 min
